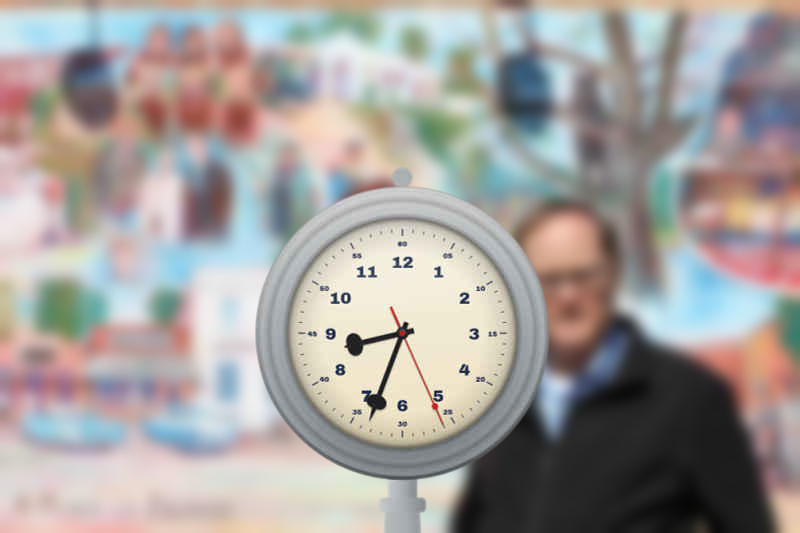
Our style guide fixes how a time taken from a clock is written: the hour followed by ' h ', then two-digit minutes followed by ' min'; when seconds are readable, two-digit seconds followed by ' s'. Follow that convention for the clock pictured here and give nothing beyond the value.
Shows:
8 h 33 min 26 s
